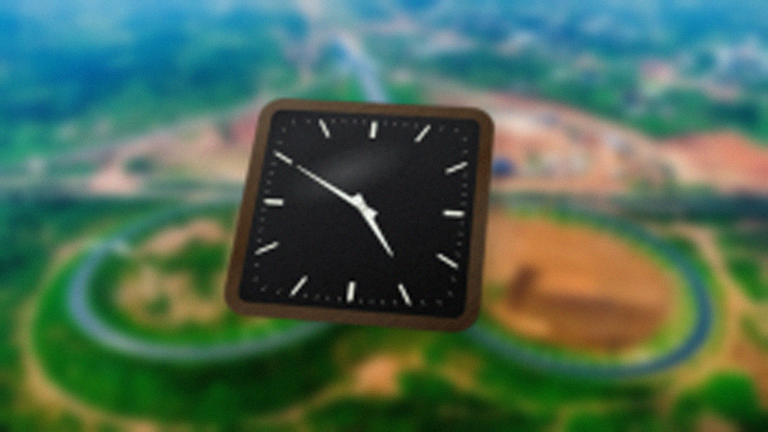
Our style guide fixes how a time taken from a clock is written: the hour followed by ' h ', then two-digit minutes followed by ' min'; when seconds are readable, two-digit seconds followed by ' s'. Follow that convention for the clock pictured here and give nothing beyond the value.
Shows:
4 h 50 min
